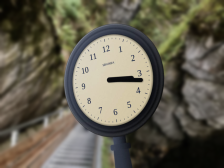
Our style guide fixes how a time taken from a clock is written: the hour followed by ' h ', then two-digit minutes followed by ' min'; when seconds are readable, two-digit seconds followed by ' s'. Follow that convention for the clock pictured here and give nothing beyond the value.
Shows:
3 h 17 min
